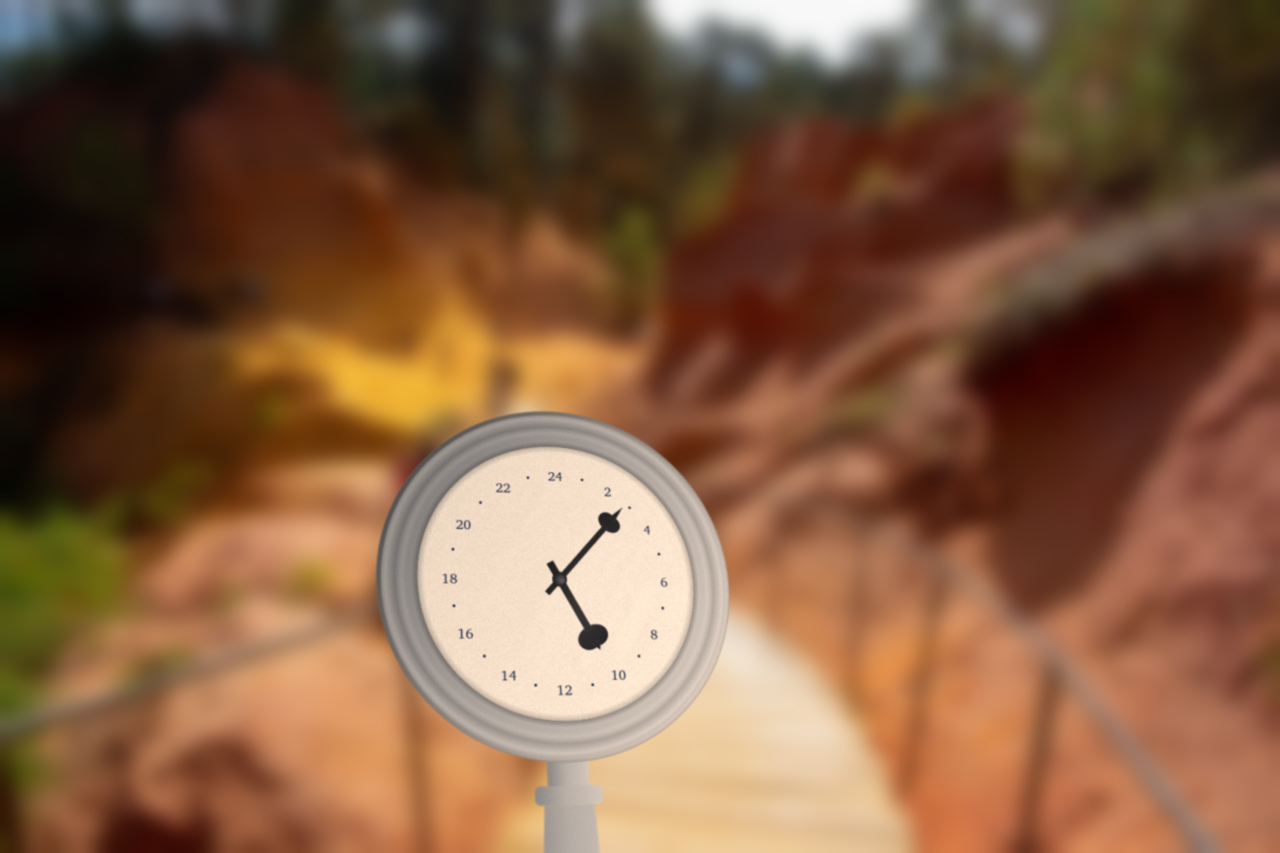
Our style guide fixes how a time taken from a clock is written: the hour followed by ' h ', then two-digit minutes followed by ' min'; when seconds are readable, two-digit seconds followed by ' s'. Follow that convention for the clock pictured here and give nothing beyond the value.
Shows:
10 h 07 min
